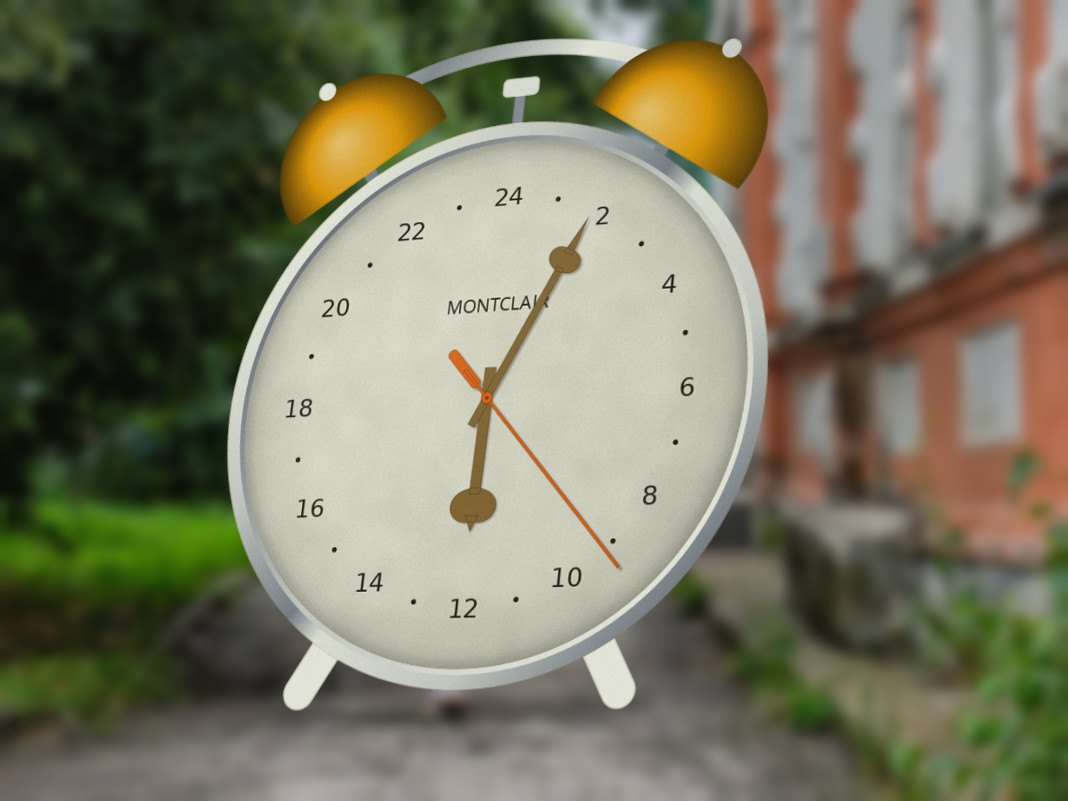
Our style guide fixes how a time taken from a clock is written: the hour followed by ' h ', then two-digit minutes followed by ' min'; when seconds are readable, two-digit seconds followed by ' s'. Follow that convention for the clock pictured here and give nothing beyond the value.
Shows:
12 h 04 min 23 s
